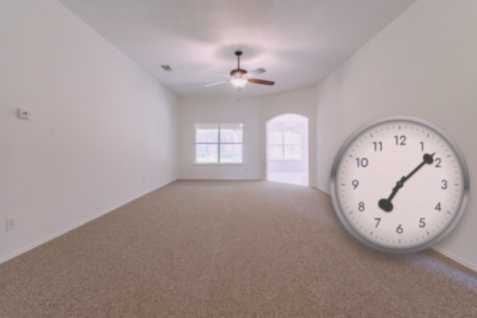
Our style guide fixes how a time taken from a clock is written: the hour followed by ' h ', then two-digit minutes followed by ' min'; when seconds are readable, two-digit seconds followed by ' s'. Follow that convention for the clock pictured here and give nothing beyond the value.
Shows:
7 h 08 min
